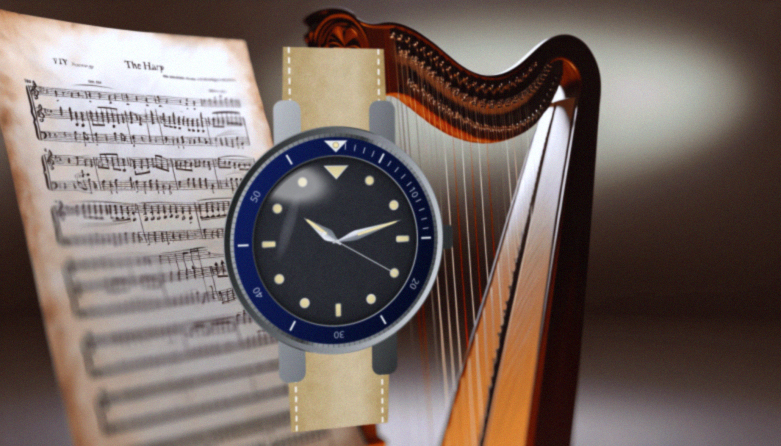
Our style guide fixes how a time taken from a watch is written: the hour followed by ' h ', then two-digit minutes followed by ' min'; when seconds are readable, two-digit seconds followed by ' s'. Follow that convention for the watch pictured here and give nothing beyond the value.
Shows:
10 h 12 min 20 s
